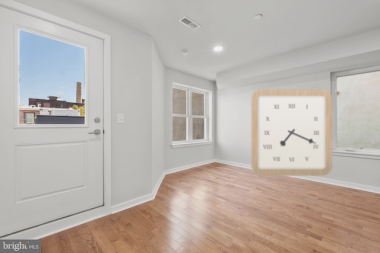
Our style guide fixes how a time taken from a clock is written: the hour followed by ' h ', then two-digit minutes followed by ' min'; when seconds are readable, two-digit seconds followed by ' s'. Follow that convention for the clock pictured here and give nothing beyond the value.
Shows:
7 h 19 min
